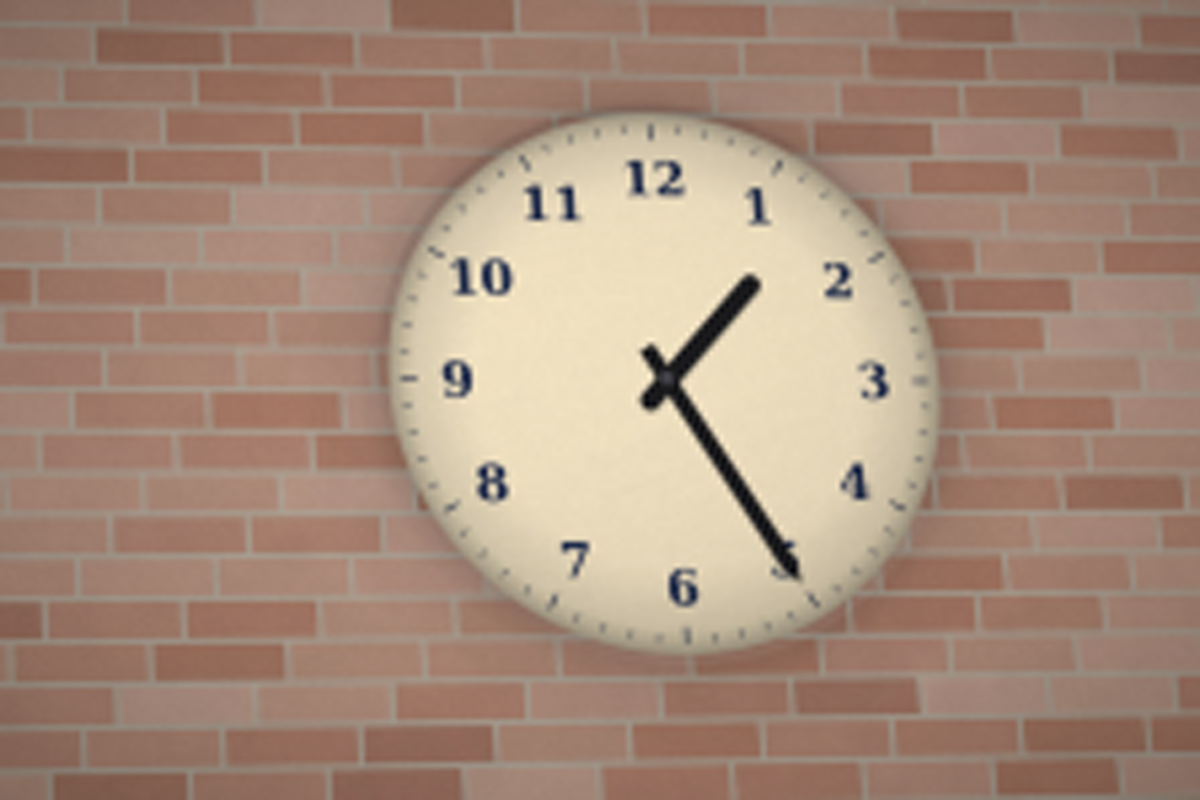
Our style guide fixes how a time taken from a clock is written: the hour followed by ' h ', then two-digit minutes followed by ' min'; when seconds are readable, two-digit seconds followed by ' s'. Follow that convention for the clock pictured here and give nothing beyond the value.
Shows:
1 h 25 min
